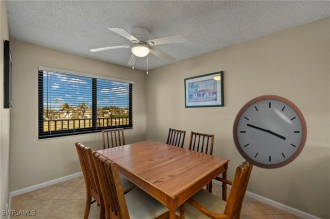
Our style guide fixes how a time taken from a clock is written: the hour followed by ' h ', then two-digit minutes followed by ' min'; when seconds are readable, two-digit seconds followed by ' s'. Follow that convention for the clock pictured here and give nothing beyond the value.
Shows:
3 h 48 min
